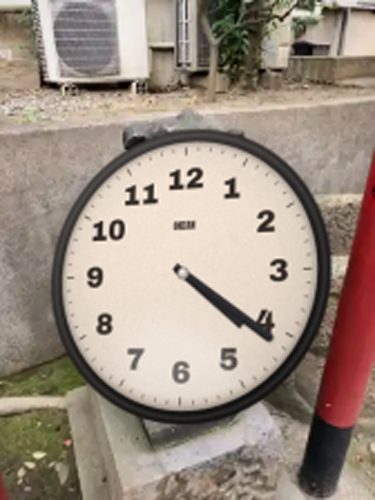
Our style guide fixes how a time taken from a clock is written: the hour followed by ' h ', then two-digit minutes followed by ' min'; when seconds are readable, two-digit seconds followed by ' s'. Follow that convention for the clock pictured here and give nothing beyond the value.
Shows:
4 h 21 min
